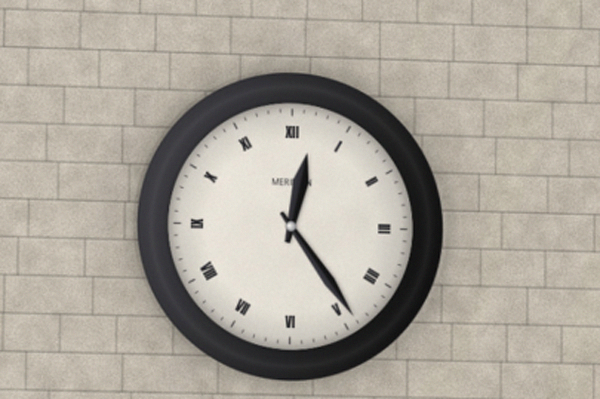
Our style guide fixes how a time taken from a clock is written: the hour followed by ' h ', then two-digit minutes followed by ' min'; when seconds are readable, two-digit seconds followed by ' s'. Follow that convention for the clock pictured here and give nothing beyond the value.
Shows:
12 h 24 min
